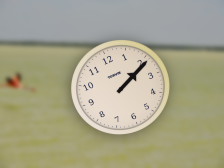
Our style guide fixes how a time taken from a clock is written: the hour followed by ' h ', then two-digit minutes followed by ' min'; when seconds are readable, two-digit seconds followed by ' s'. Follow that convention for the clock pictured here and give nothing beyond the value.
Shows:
2 h 11 min
